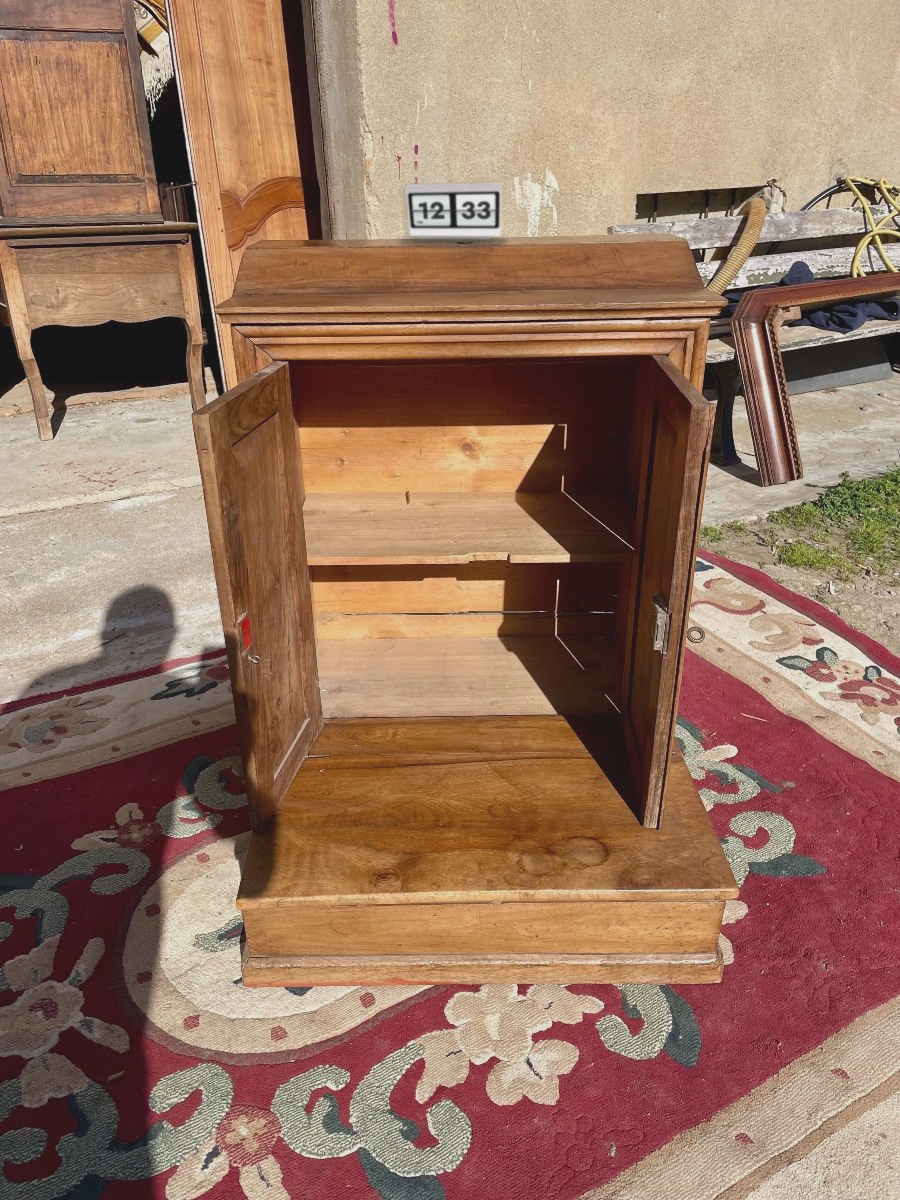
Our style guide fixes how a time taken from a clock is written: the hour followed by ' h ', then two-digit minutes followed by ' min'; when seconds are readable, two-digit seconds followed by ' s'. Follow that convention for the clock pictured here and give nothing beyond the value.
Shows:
12 h 33 min
